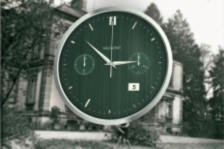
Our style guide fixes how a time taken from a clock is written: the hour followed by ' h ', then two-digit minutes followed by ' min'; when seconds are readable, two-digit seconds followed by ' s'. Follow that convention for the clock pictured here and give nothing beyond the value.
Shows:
2 h 52 min
